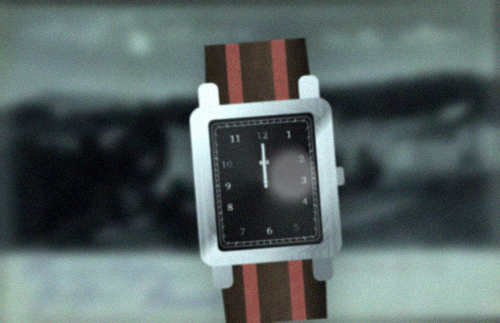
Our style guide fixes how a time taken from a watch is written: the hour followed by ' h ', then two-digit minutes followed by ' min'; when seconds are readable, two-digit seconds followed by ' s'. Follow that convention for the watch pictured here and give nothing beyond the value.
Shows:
12 h 00 min
